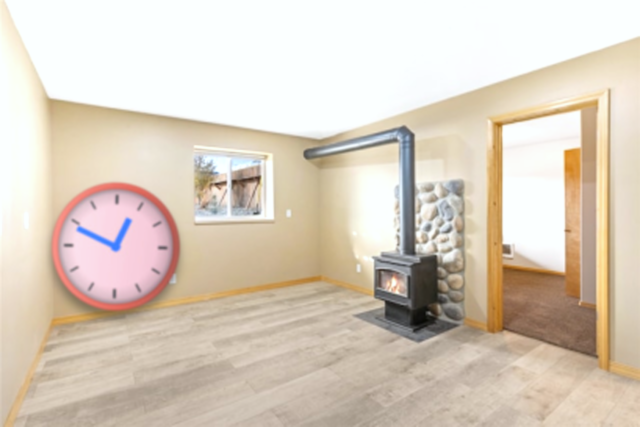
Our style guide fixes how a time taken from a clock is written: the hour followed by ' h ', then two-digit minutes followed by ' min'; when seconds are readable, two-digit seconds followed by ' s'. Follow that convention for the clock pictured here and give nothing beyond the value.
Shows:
12 h 49 min
